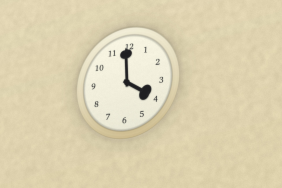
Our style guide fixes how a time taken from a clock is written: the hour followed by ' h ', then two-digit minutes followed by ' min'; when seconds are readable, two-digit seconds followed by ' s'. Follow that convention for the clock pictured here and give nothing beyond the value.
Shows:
3 h 59 min
